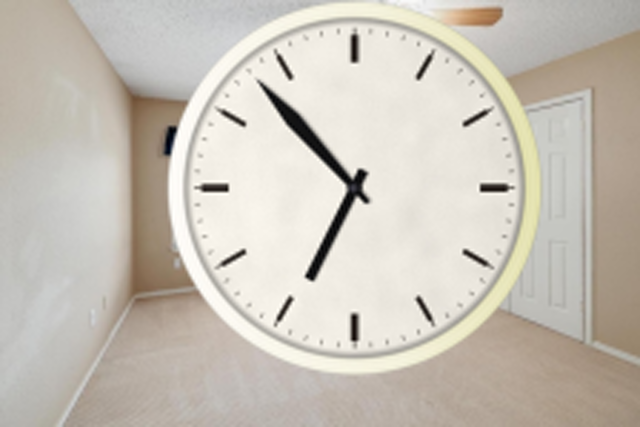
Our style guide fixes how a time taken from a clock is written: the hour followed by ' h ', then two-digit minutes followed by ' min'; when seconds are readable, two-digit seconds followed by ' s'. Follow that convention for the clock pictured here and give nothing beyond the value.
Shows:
6 h 53 min
